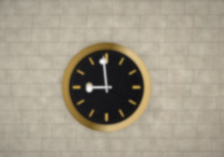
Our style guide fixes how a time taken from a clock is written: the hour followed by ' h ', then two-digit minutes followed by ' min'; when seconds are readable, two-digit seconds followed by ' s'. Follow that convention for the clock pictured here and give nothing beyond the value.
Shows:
8 h 59 min
